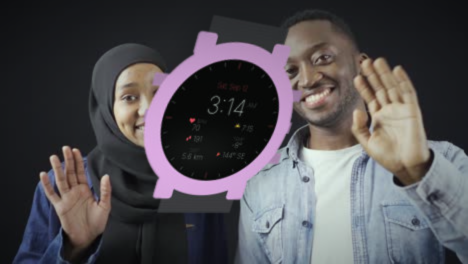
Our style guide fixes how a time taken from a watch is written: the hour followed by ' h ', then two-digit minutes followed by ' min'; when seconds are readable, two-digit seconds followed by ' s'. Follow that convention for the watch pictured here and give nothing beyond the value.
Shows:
3 h 14 min
